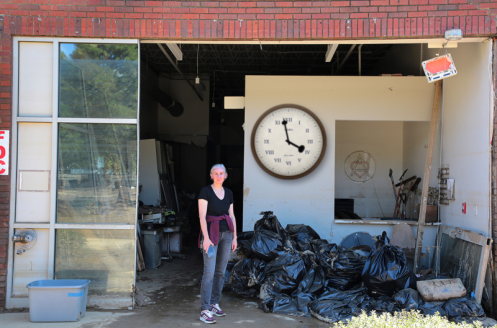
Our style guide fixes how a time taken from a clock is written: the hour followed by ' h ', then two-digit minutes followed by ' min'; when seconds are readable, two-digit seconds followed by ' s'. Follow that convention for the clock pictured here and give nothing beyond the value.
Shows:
3 h 58 min
